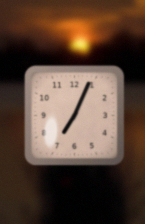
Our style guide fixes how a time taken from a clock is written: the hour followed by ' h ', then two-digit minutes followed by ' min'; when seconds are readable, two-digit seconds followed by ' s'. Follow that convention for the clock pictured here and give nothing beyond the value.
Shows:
7 h 04 min
